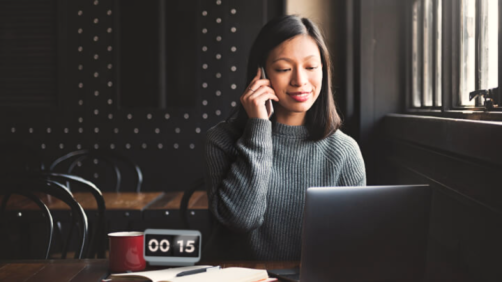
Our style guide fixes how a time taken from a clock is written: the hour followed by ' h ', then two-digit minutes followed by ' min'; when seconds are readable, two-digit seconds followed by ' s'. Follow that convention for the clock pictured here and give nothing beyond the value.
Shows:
0 h 15 min
